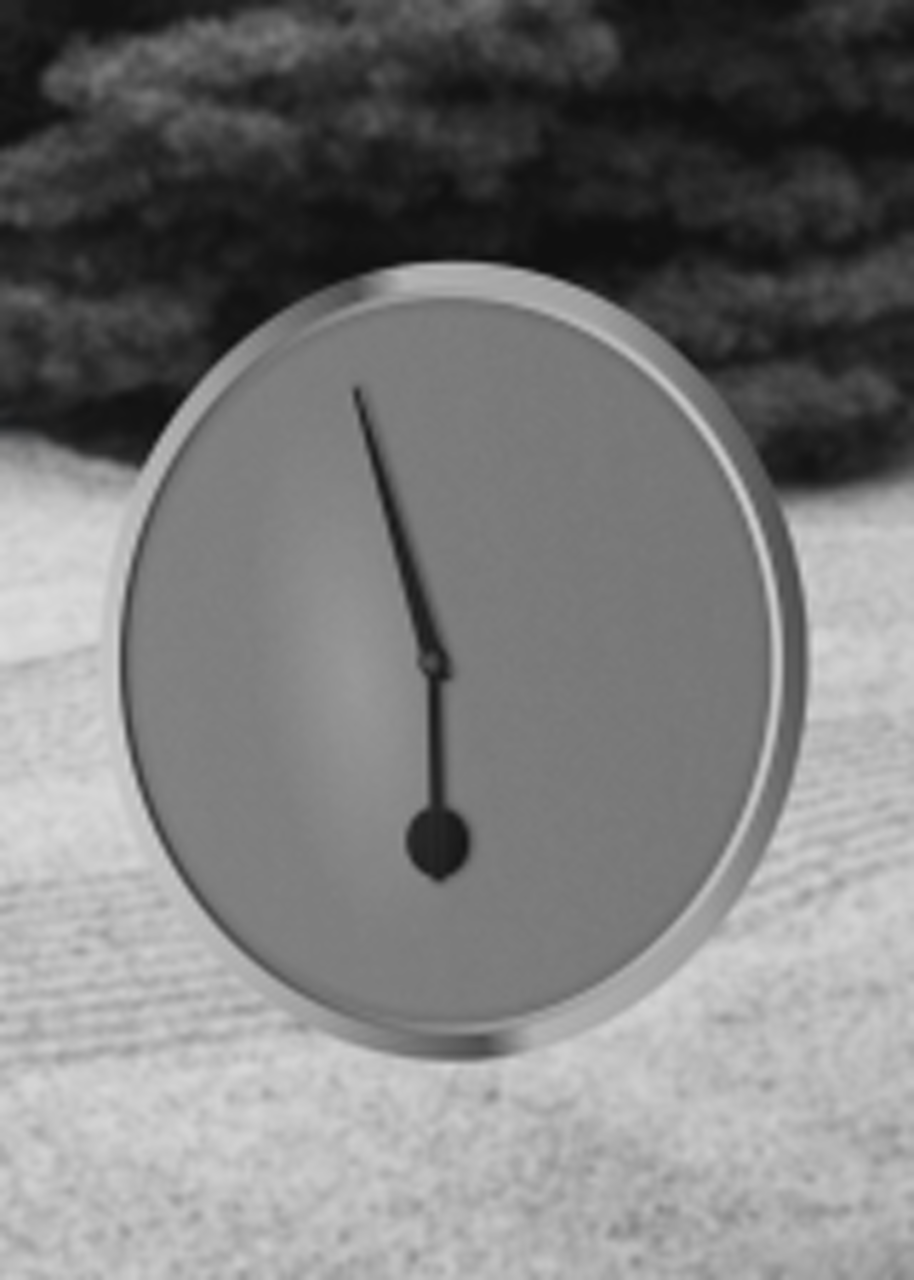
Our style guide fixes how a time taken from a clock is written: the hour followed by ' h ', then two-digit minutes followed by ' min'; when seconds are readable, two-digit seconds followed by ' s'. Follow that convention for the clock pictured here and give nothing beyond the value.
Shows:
5 h 57 min
